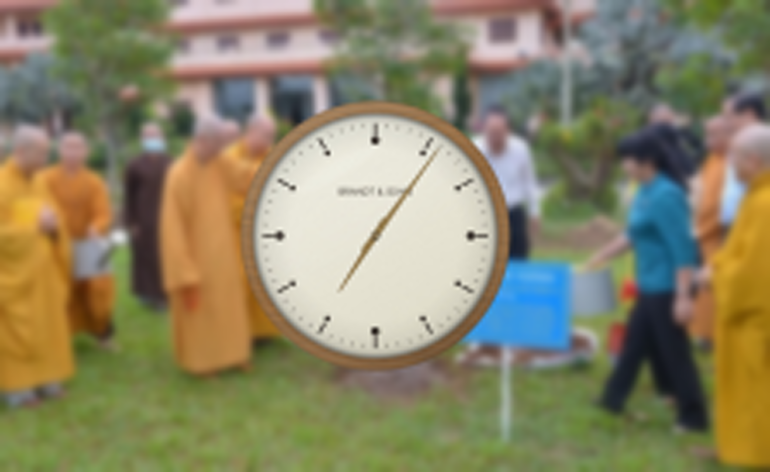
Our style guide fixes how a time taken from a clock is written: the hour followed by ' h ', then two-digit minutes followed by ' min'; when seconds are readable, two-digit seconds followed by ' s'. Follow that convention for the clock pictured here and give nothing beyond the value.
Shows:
7 h 06 min
